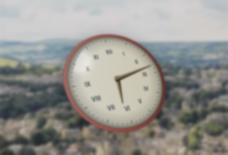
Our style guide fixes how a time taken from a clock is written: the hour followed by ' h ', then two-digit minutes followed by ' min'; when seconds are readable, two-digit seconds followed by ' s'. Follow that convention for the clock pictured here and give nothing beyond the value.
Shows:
6 h 13 min
